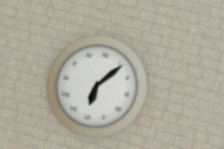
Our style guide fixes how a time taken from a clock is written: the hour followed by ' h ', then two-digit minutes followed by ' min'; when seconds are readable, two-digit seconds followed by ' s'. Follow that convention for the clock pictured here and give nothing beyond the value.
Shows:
6 h 06 min
